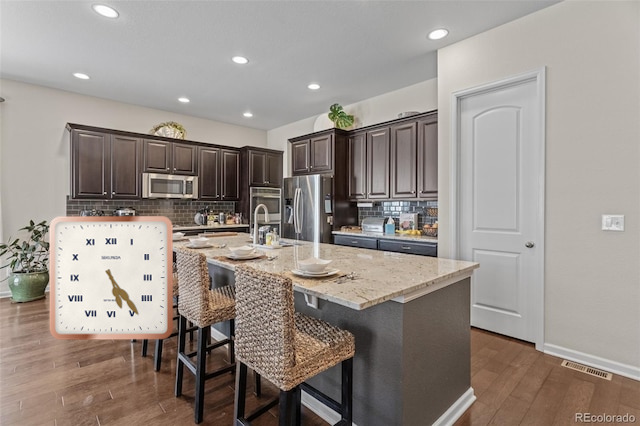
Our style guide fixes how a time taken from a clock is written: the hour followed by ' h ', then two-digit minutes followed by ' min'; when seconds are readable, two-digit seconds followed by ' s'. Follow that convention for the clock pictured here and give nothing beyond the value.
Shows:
5 h 24 min
